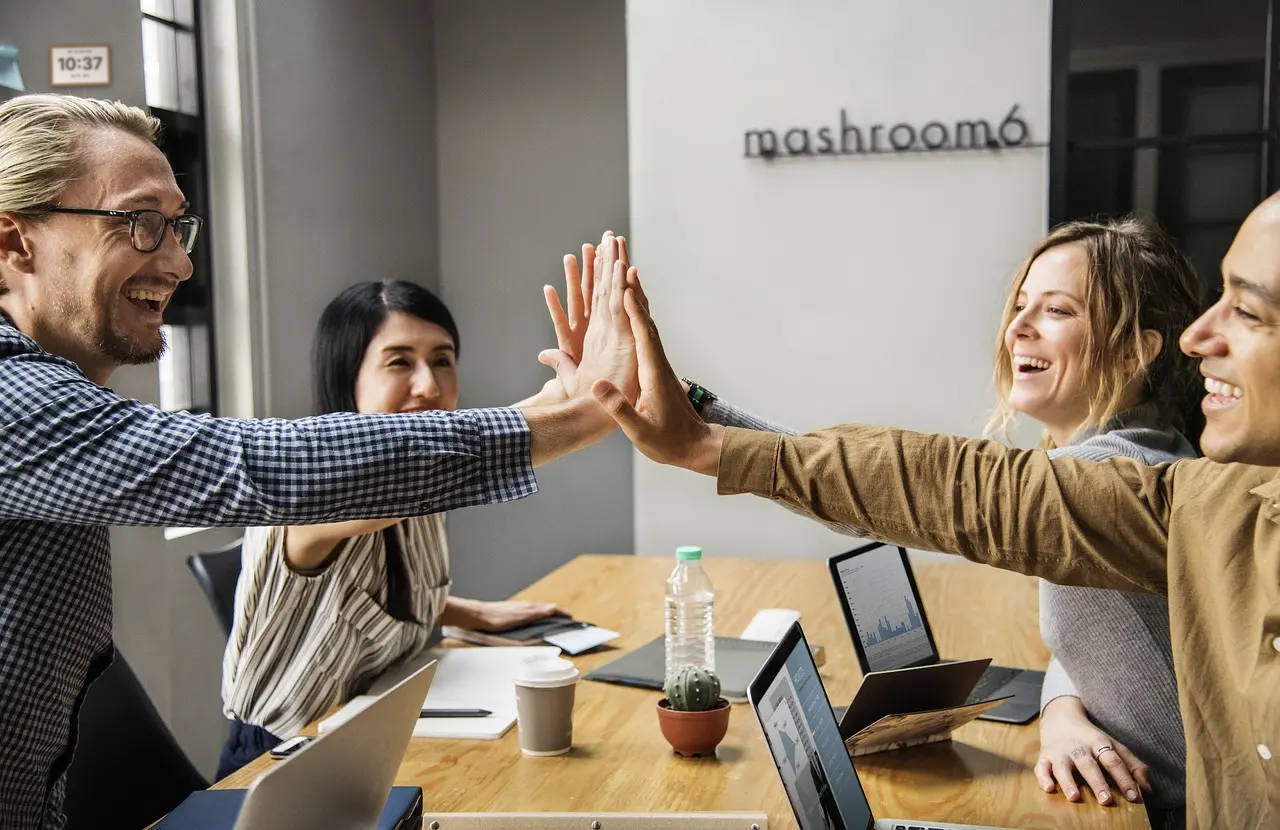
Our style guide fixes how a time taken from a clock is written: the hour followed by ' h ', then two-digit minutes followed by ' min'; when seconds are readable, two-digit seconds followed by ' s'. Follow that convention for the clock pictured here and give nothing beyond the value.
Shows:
10 h 37 min
